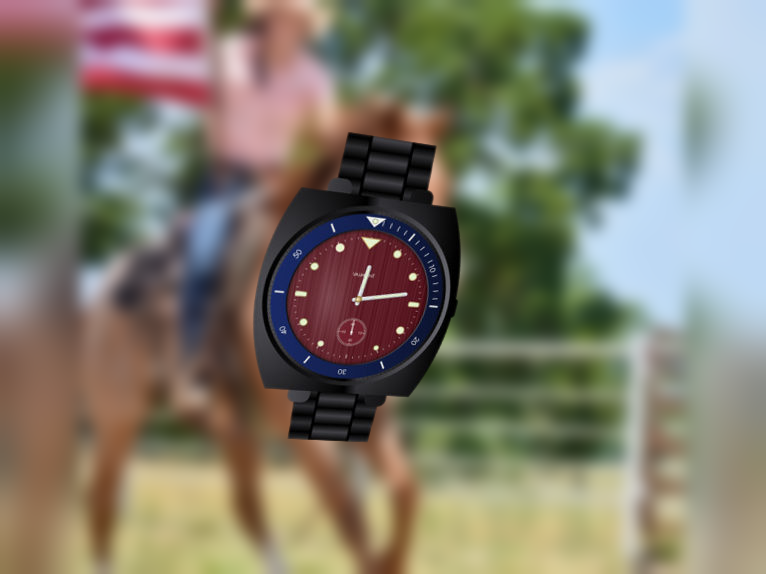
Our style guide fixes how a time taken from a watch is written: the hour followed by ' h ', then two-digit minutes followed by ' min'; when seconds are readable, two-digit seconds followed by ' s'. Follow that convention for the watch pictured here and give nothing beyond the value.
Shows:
12 h 13 min
